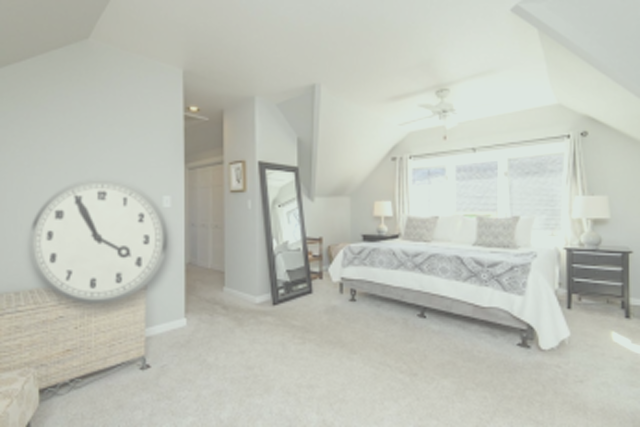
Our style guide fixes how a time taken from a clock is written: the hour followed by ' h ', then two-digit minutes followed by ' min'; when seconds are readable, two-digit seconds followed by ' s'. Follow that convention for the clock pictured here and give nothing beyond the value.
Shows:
3 h 55 min
